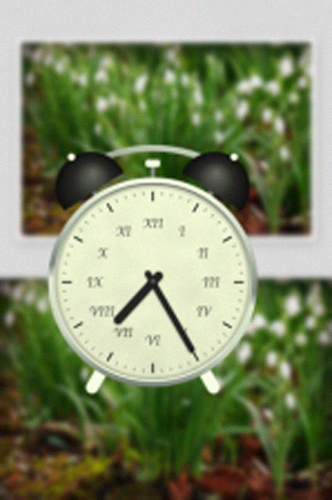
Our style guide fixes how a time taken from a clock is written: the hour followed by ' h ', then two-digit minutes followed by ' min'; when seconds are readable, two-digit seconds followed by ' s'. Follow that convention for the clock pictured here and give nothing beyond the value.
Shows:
7 h 25 min
